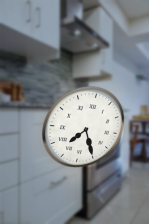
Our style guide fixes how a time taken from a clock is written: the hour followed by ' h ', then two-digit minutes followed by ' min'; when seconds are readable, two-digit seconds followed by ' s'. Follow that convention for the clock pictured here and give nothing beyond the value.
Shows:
7 h 25 min
